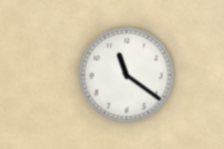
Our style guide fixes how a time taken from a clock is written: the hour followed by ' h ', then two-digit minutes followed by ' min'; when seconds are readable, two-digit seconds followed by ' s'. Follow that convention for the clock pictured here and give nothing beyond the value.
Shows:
11 h 21 min
